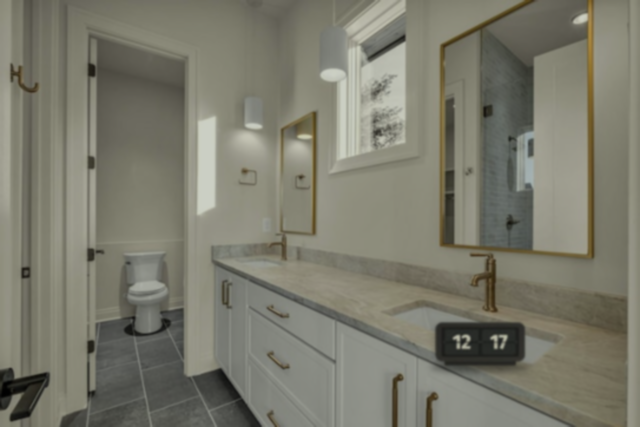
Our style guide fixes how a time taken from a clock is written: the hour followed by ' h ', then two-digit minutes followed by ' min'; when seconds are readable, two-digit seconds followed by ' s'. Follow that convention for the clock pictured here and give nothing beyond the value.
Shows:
12 h 17 min
